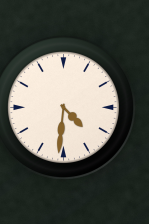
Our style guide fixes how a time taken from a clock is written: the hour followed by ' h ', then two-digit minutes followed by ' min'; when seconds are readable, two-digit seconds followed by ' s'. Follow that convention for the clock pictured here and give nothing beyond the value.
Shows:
4 h 31 min
